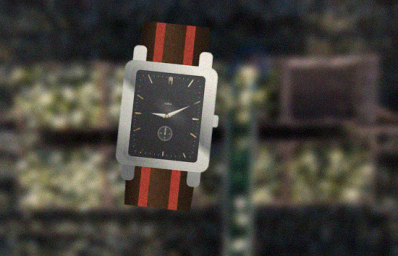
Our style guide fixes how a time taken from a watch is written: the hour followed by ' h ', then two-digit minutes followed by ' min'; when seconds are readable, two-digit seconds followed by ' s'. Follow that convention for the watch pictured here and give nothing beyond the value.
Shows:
9 h 10 min
